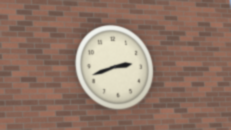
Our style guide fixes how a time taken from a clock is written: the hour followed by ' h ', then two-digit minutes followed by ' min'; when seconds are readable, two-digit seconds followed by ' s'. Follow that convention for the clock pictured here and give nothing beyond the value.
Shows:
2 h 42 min
